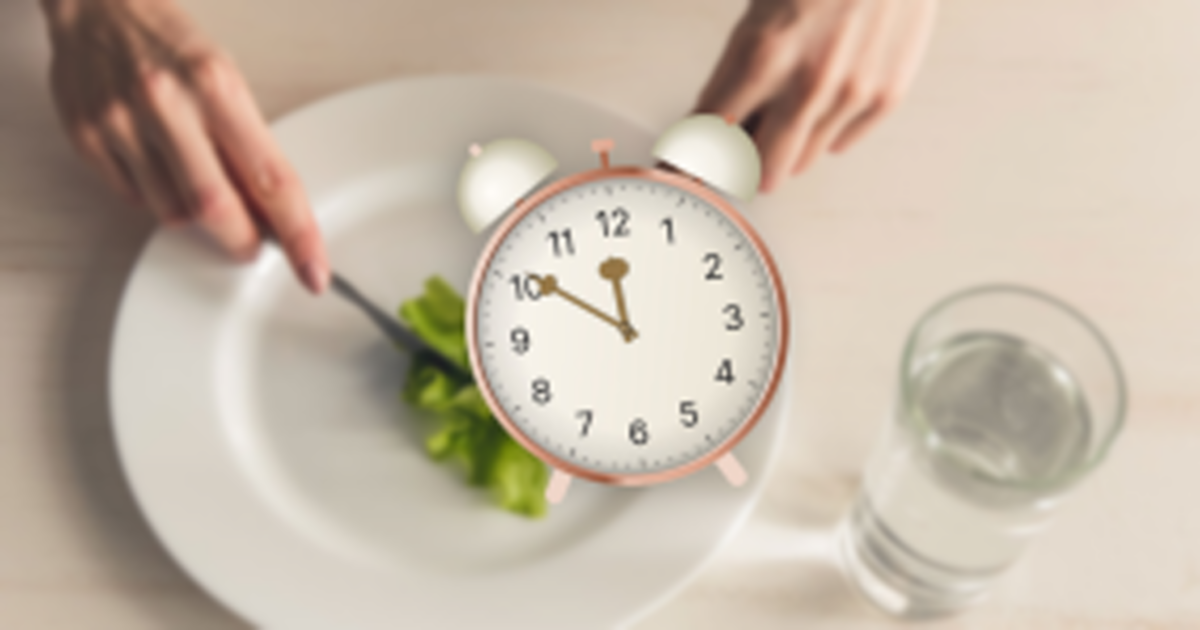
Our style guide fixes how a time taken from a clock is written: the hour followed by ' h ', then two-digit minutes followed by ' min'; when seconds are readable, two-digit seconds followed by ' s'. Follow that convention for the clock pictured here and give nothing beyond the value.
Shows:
11 h 51 min
